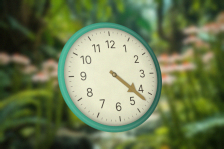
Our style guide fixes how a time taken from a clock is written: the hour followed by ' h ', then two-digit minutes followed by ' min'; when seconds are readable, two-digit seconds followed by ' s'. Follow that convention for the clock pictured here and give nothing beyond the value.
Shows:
4 h 22 min
